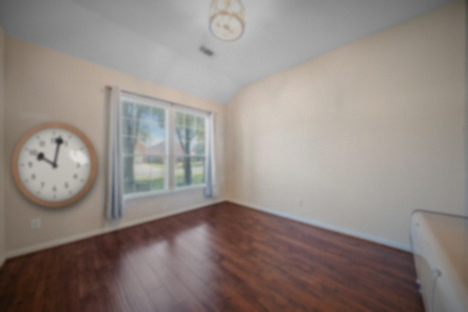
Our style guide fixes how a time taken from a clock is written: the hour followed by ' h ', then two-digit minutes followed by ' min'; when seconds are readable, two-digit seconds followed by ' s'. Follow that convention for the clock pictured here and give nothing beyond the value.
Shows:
10 h 02 min
